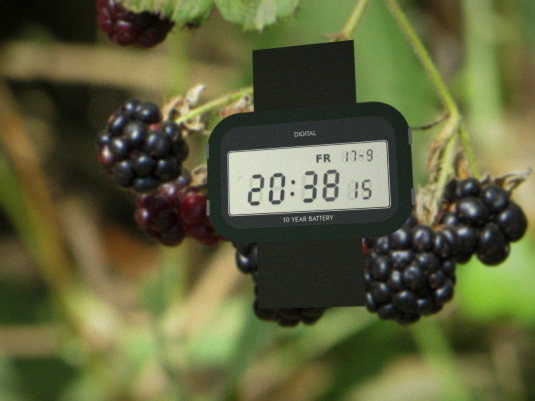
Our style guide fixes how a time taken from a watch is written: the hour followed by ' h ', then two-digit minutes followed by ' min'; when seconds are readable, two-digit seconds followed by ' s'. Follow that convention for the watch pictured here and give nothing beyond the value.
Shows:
20 h 38 min 15 s
